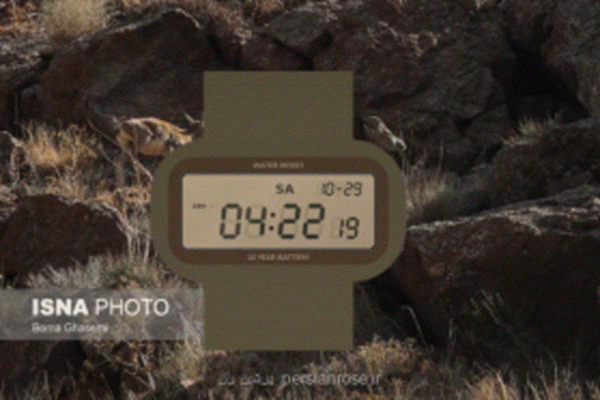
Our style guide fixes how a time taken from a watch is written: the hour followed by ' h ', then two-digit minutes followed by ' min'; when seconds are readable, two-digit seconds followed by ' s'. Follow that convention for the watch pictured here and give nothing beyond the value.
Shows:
4 h 22 min 19 s
